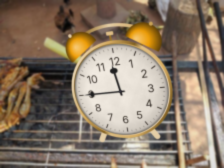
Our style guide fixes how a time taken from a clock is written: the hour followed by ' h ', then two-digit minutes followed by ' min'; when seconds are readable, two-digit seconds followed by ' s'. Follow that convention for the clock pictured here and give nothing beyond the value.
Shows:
11 h 45 min
